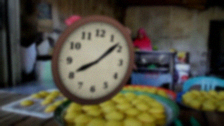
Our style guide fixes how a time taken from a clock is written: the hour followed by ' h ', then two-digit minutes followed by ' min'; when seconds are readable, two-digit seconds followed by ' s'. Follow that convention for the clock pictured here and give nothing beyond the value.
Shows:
8 h 08 min
